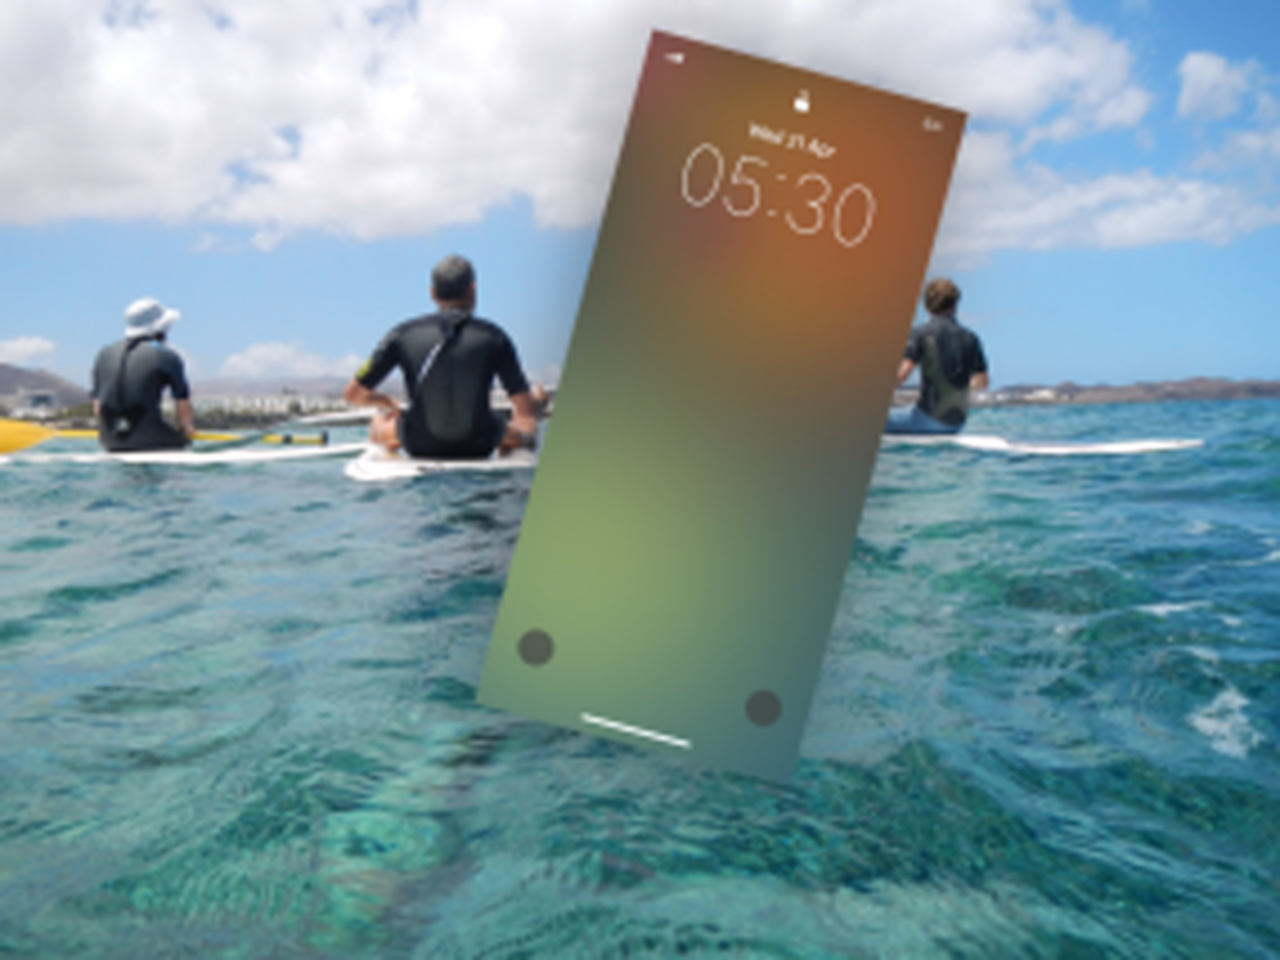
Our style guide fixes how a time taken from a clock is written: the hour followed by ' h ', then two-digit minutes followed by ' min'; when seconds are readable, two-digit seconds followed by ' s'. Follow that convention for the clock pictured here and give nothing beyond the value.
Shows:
5 h 30 min
